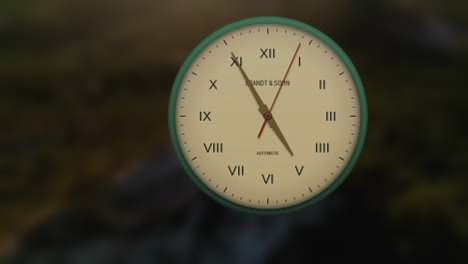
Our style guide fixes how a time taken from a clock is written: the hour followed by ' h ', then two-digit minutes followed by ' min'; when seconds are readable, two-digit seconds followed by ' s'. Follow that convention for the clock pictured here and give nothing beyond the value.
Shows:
4 h 55 min 04 s
